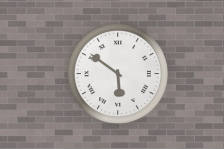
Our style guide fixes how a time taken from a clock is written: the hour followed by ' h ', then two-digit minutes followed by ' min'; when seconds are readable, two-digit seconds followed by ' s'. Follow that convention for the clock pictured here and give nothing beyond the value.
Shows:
5 h 51 min
